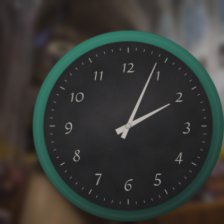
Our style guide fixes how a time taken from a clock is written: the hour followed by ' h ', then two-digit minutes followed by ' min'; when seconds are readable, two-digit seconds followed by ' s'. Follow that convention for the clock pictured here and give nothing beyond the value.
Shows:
2 h 04 min
